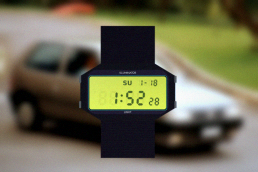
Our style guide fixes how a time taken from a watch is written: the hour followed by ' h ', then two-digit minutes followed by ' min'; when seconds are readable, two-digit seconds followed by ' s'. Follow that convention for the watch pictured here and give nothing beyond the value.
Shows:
1 h 52 min 28 s
